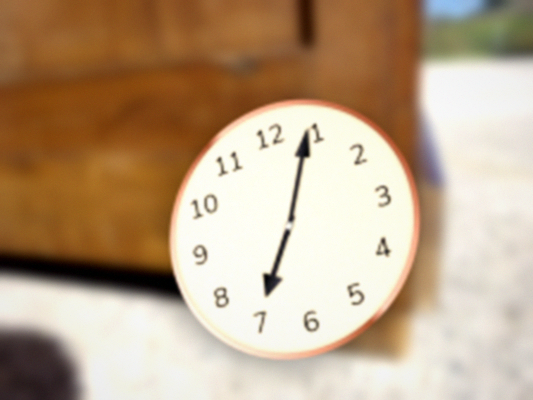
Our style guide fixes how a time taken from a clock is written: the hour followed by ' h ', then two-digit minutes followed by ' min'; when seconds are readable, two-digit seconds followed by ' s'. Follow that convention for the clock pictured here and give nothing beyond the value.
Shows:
7 h 04 min
